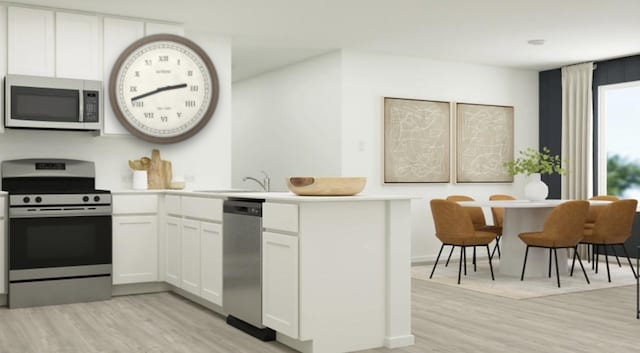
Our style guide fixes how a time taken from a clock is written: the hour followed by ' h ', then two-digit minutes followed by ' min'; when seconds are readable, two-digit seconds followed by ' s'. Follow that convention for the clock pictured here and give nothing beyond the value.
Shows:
2 h 42 min
